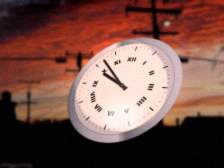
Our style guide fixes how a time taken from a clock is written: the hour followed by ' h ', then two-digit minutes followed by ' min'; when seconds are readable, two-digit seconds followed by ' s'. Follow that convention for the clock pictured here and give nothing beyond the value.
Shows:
9 h 52 min
